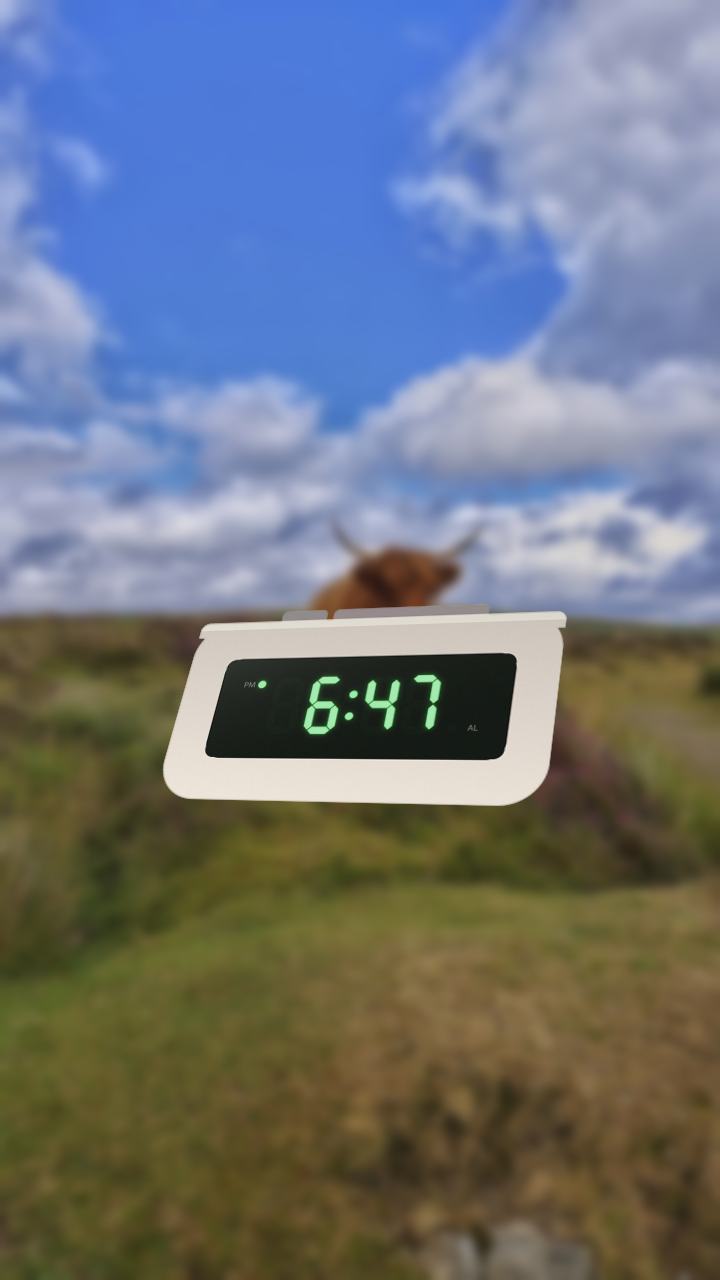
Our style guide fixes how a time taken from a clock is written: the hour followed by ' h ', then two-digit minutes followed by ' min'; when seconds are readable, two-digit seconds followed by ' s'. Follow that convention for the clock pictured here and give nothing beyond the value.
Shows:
6 h 47 min
